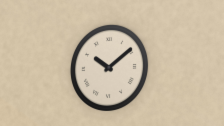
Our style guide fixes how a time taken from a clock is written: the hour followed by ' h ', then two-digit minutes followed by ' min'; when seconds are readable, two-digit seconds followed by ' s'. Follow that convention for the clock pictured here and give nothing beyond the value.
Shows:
10 h 09 min
